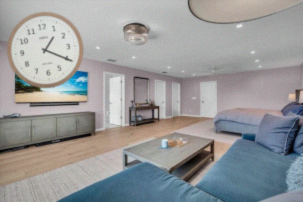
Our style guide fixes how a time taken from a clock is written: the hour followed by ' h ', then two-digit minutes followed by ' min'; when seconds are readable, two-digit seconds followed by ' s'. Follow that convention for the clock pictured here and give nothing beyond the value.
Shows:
1 h 20 min
